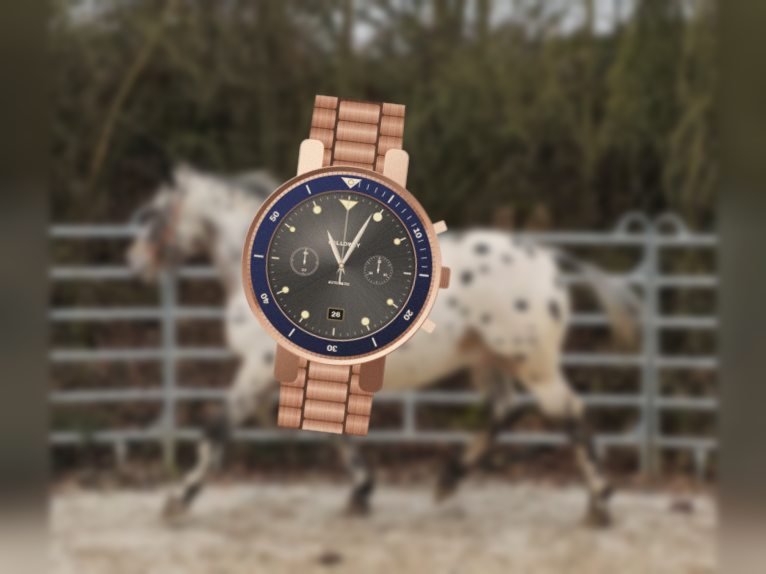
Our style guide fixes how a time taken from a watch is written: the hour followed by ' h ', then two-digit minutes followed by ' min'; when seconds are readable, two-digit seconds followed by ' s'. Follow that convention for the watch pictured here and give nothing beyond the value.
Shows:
11 h 04 min
